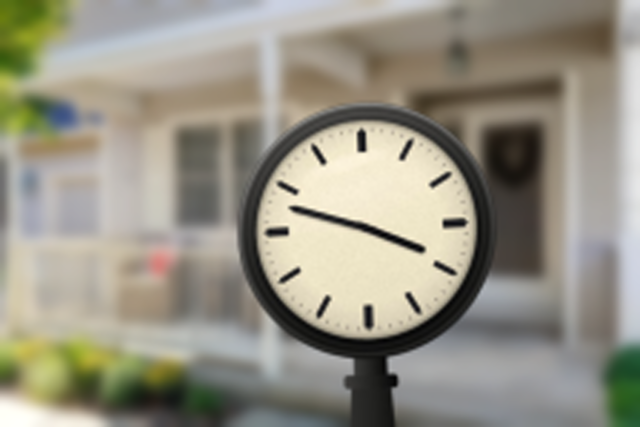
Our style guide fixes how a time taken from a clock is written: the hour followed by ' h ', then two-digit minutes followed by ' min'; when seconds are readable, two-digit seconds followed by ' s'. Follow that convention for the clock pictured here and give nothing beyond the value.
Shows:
3 h 48 min
